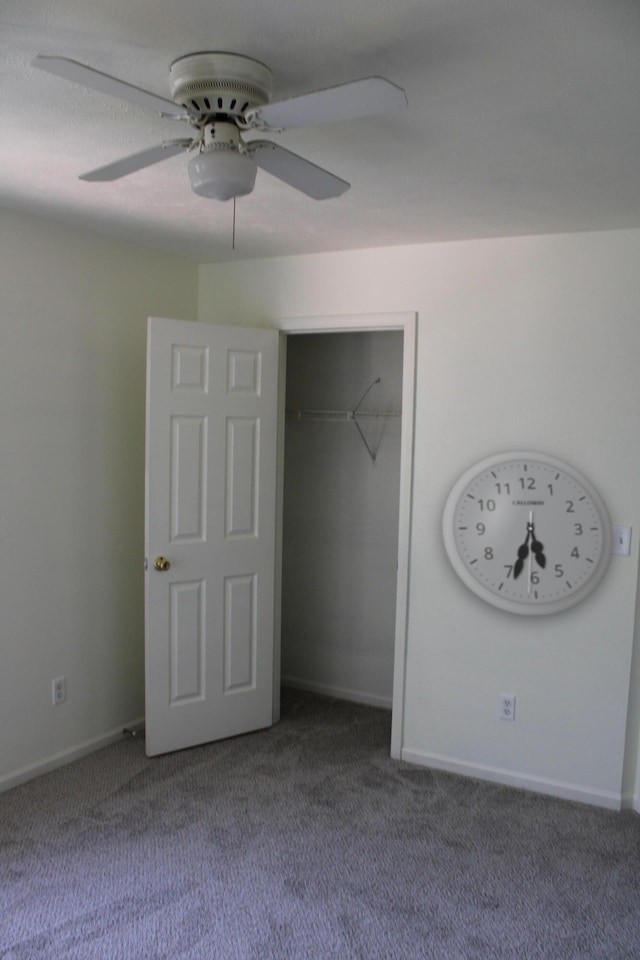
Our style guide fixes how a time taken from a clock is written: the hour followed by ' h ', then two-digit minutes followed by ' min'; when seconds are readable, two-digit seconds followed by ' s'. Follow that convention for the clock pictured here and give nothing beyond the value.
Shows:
5 h 33 min 31 s
